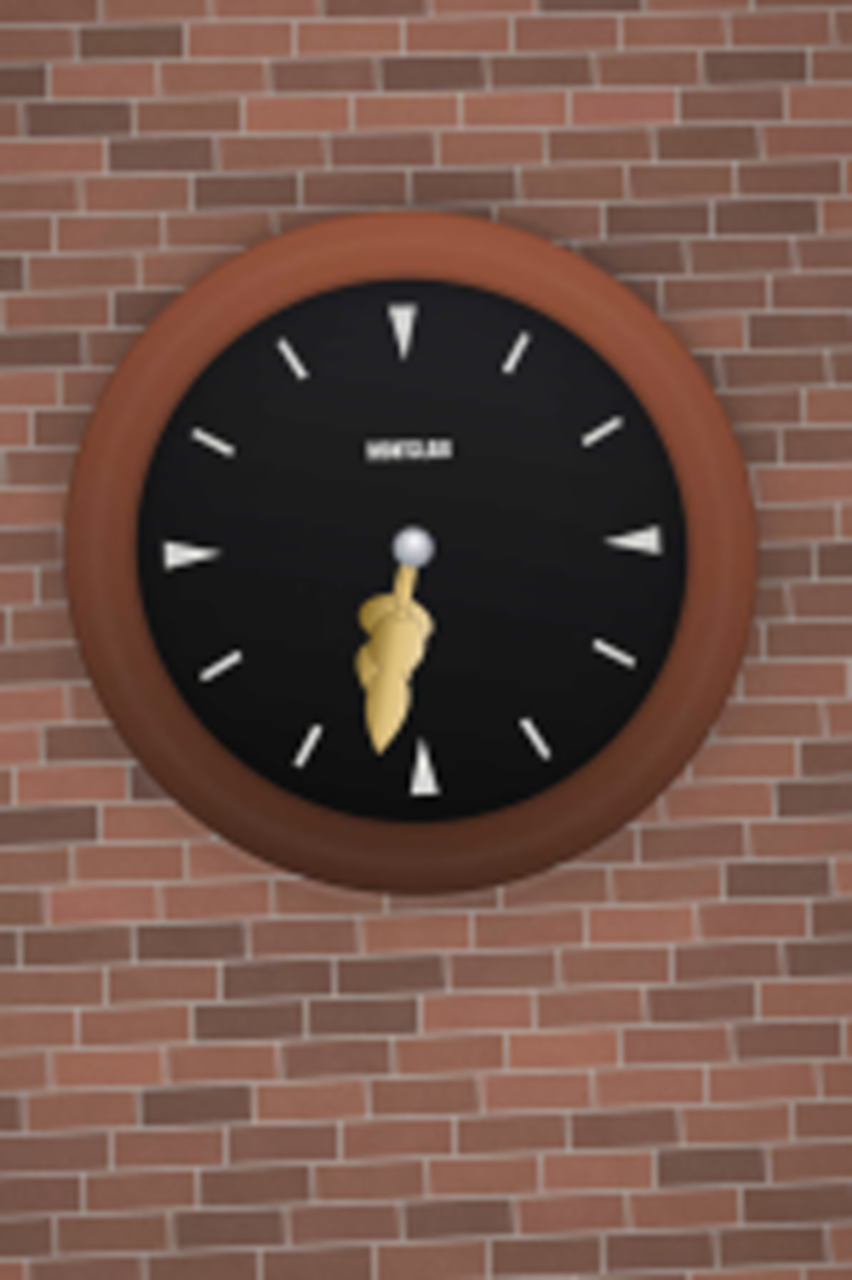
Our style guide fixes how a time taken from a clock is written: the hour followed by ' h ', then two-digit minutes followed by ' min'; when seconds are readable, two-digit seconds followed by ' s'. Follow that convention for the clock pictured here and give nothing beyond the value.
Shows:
6 h 32 min
